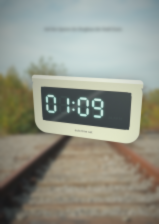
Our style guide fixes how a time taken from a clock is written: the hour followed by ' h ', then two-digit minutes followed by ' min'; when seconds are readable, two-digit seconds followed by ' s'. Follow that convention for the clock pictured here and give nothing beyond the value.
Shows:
1 h 09 min
